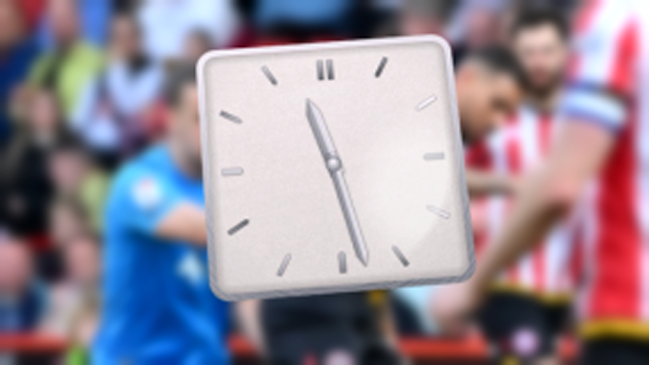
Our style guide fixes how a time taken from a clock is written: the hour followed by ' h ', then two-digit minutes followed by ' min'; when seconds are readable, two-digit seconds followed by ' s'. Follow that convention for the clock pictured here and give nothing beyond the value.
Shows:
11 h 28 min
